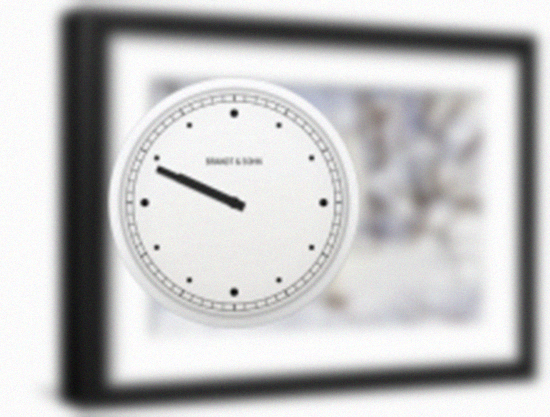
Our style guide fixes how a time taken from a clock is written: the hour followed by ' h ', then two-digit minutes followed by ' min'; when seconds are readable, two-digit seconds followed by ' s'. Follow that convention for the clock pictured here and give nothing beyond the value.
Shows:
9 h 49 min
